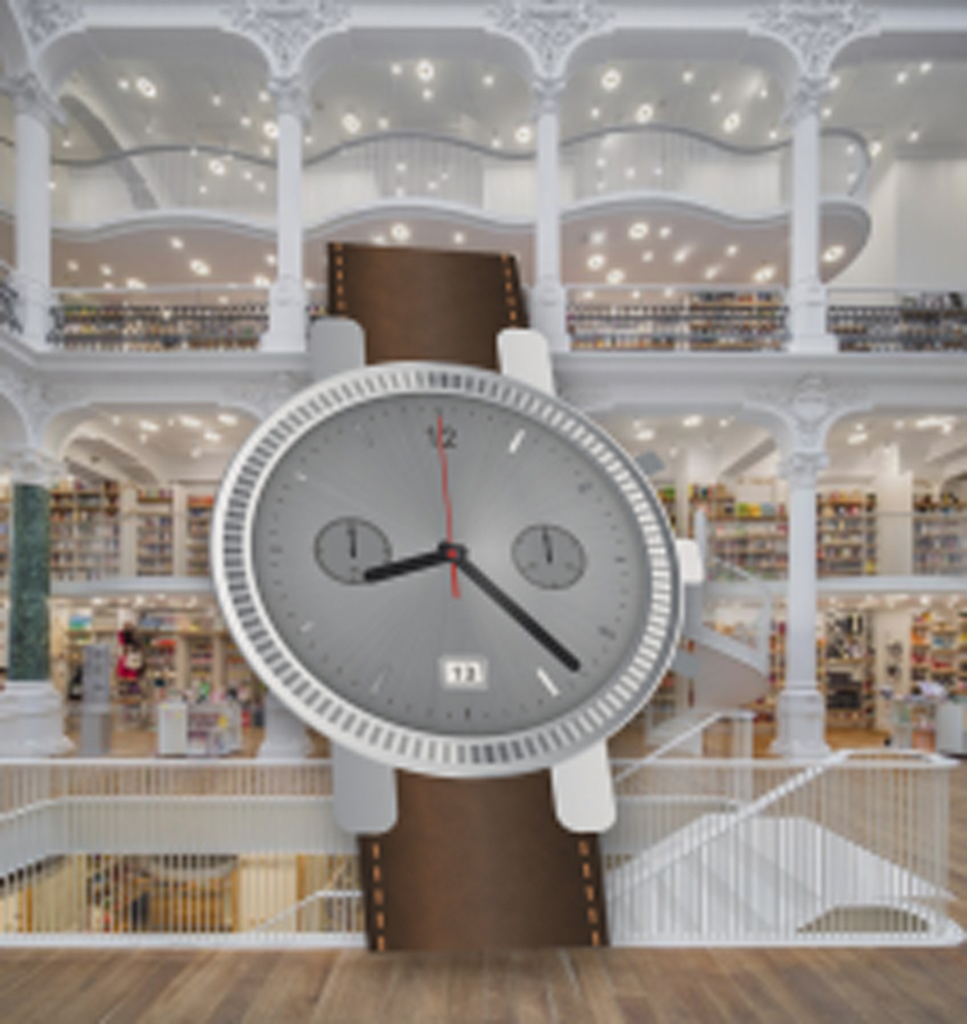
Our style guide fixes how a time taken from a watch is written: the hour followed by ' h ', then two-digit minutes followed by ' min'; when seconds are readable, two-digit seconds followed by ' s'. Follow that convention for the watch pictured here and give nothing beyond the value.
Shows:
8 h 23 min
